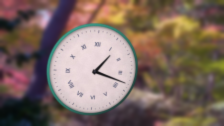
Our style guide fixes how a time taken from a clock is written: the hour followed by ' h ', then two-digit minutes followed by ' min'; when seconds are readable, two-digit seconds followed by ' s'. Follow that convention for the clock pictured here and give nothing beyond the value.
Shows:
1 h 18 min
